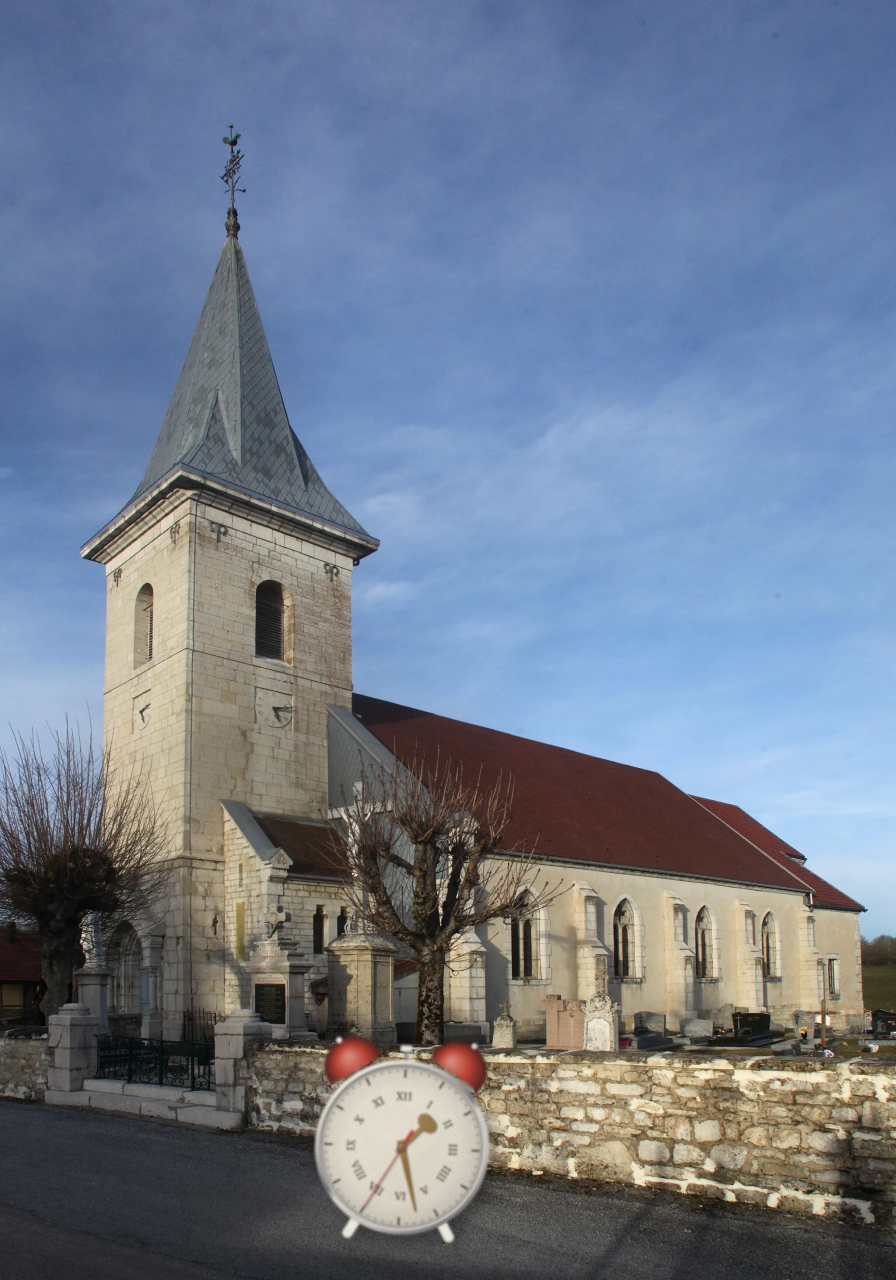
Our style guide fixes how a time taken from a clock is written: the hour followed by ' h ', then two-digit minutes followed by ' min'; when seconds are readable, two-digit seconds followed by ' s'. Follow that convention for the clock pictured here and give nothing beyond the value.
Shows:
1 h 27 min 35 s
